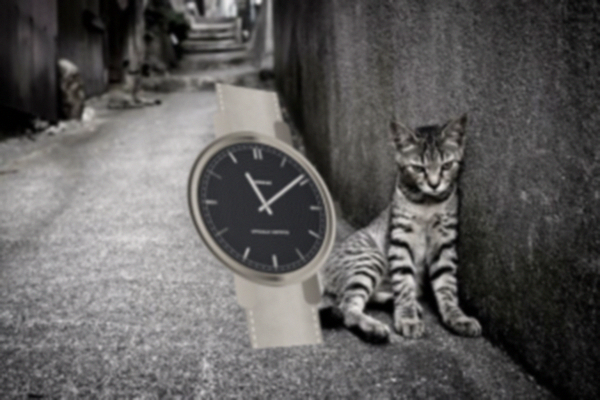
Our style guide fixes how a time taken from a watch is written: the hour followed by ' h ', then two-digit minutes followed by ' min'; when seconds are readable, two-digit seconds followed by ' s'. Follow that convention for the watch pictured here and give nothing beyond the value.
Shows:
11 h 09 min
